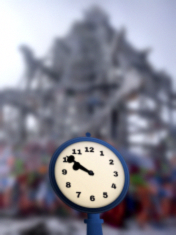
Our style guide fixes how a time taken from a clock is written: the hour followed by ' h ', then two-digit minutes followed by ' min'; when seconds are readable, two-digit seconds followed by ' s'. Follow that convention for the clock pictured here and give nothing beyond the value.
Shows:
9 h 51 min
